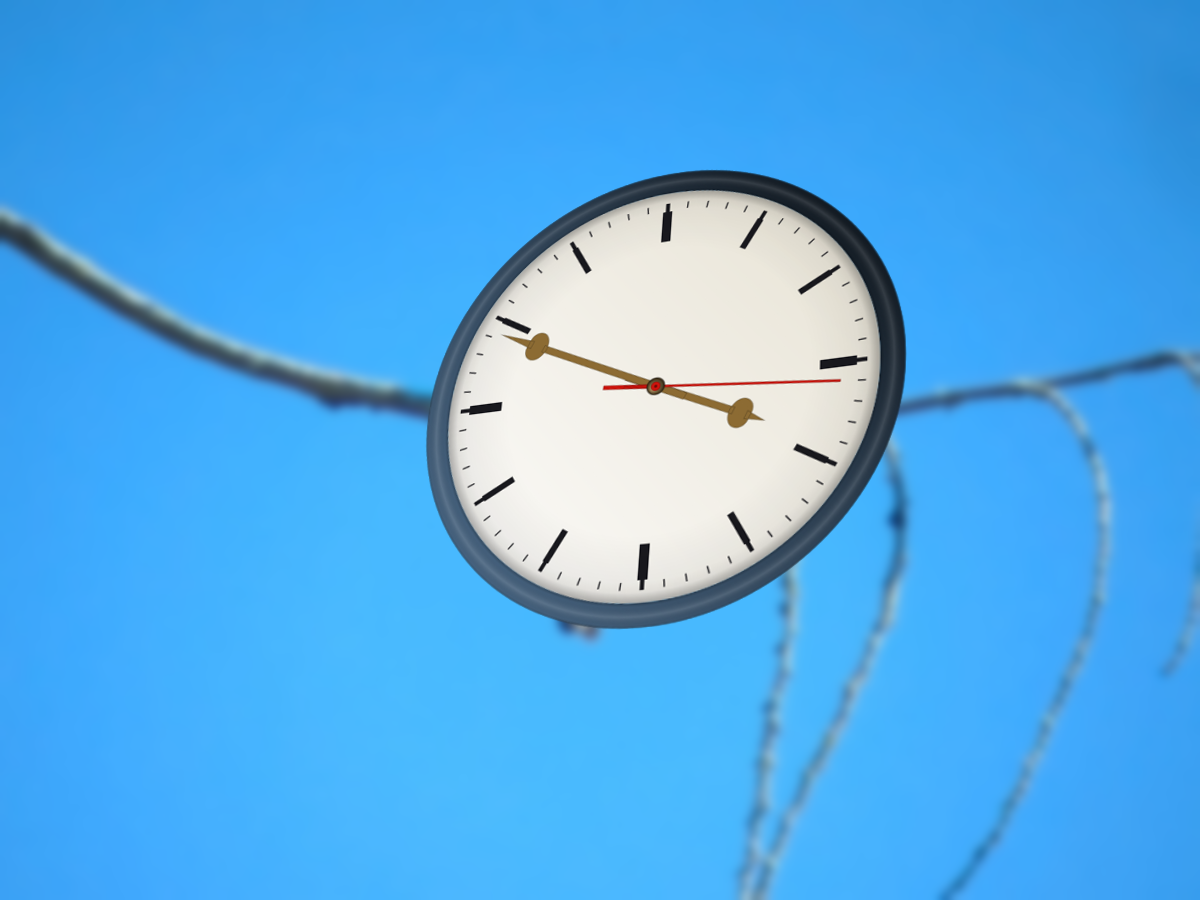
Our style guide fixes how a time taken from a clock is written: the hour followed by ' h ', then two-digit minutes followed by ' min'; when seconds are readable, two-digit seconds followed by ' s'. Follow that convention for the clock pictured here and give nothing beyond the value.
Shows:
3 h 49 min 16 s
